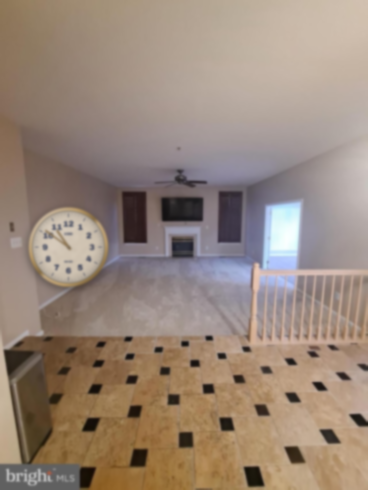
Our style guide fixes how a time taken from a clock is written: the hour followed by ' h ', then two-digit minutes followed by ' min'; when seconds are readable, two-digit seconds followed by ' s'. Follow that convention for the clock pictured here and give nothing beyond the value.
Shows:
10 h 51 min
